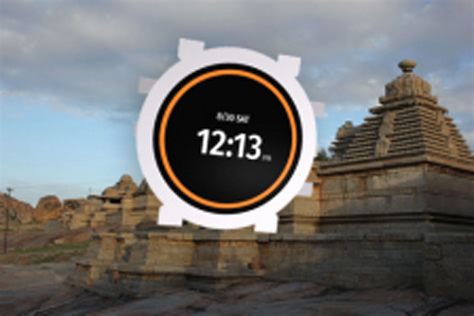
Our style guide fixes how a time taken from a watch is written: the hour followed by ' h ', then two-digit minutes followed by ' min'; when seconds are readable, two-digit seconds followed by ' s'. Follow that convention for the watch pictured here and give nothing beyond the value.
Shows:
12 h 13 min
